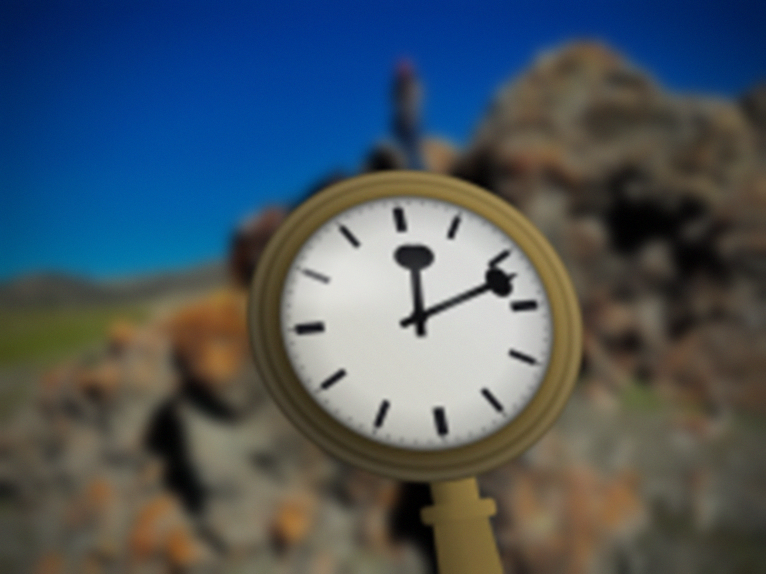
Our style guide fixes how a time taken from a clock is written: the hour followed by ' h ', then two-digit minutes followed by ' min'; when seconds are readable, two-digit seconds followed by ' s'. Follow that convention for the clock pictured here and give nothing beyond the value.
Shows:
12 h 12 min
